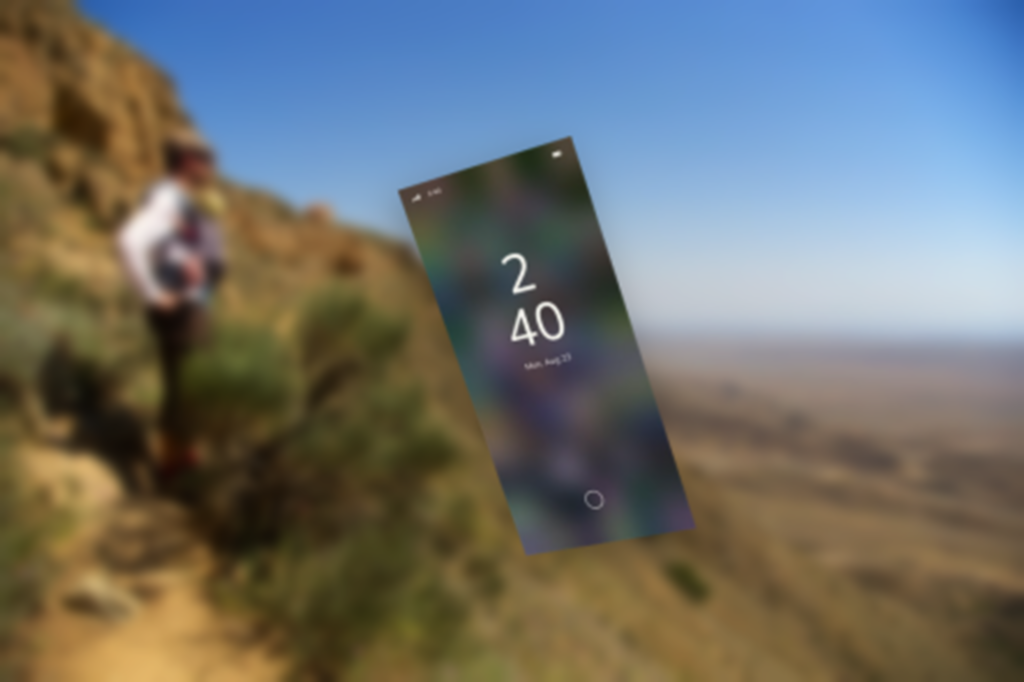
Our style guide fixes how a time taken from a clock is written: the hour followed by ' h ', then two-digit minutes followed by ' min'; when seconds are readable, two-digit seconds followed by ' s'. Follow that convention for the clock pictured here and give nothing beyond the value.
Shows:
2 h 40 min
